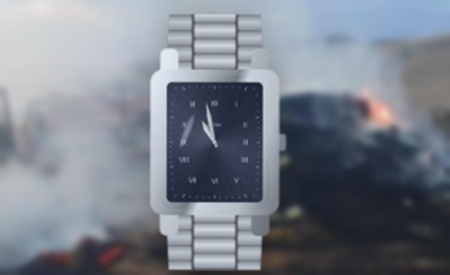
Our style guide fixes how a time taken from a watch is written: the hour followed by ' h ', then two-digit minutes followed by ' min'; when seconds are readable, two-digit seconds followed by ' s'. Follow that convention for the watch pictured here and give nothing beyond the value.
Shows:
10 h 58 min
